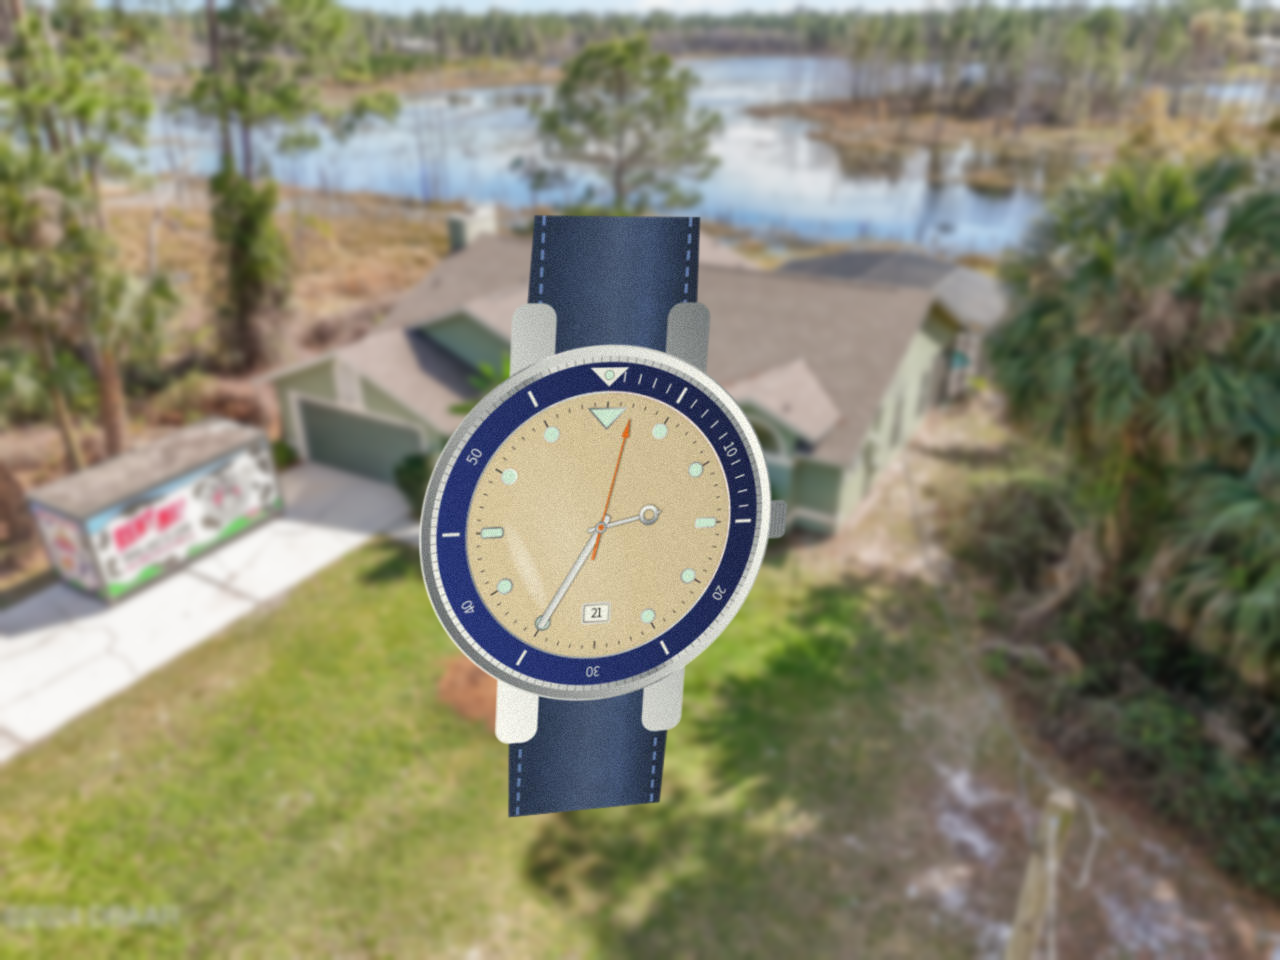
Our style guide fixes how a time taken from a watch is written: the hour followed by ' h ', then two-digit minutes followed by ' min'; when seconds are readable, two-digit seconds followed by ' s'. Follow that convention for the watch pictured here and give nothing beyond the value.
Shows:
2 h 35 min 02 s
